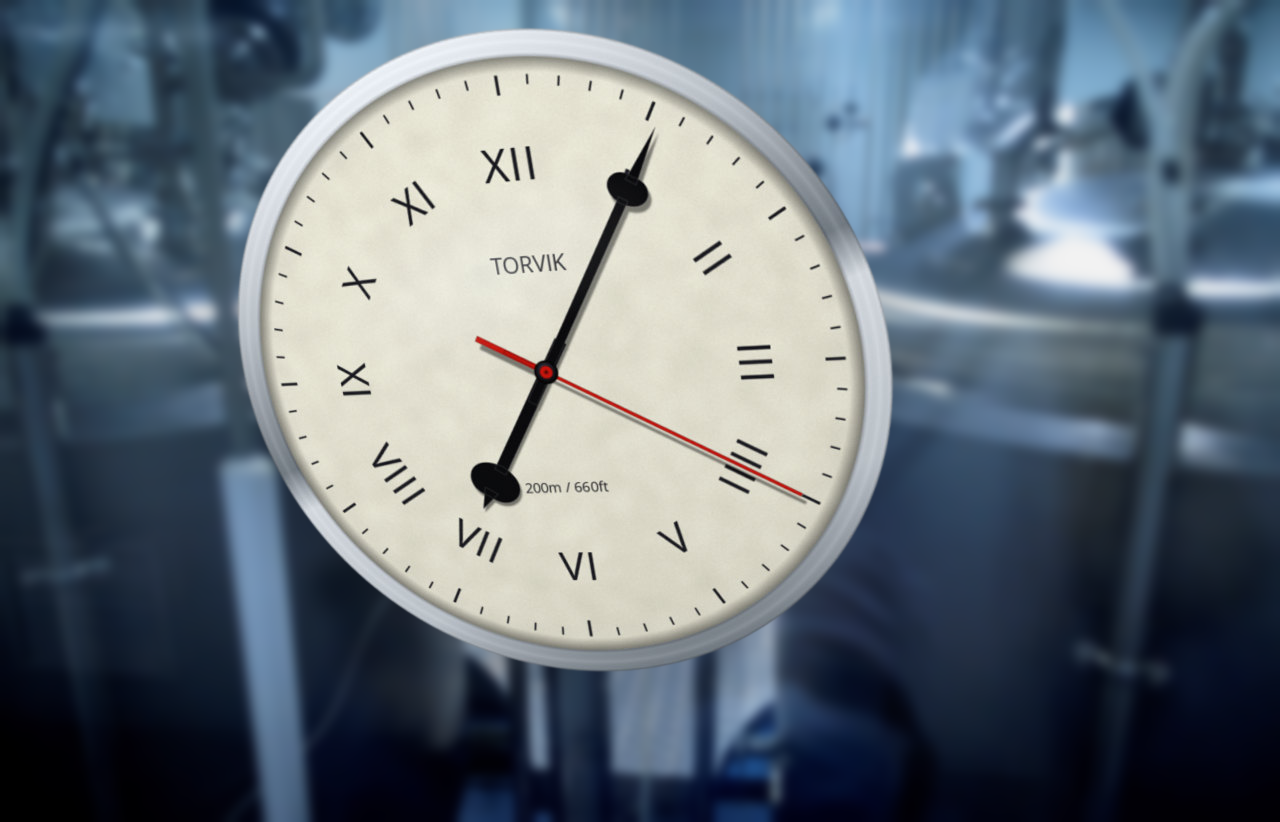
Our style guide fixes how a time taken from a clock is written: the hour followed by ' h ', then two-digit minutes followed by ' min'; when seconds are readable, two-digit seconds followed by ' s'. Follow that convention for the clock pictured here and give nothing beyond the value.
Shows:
7 h 05 min 20 s
